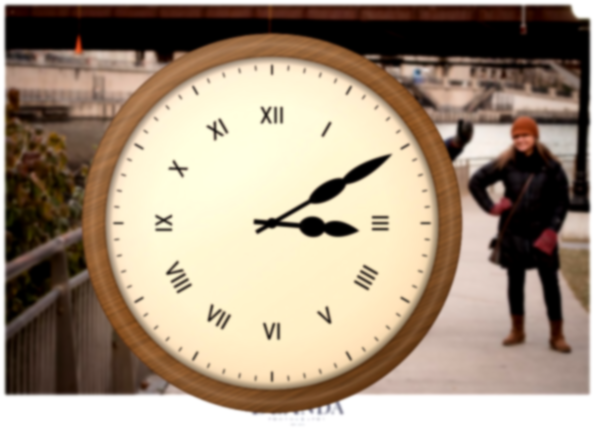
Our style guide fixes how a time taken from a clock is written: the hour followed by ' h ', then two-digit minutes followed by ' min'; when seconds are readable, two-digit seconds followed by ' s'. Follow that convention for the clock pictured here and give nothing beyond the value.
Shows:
3 h 10 min
